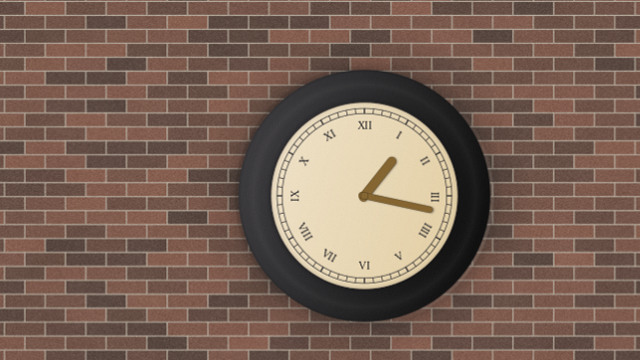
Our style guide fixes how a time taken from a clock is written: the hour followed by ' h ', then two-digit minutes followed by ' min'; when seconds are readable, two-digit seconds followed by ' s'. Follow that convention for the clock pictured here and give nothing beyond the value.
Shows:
1 h 17 min
